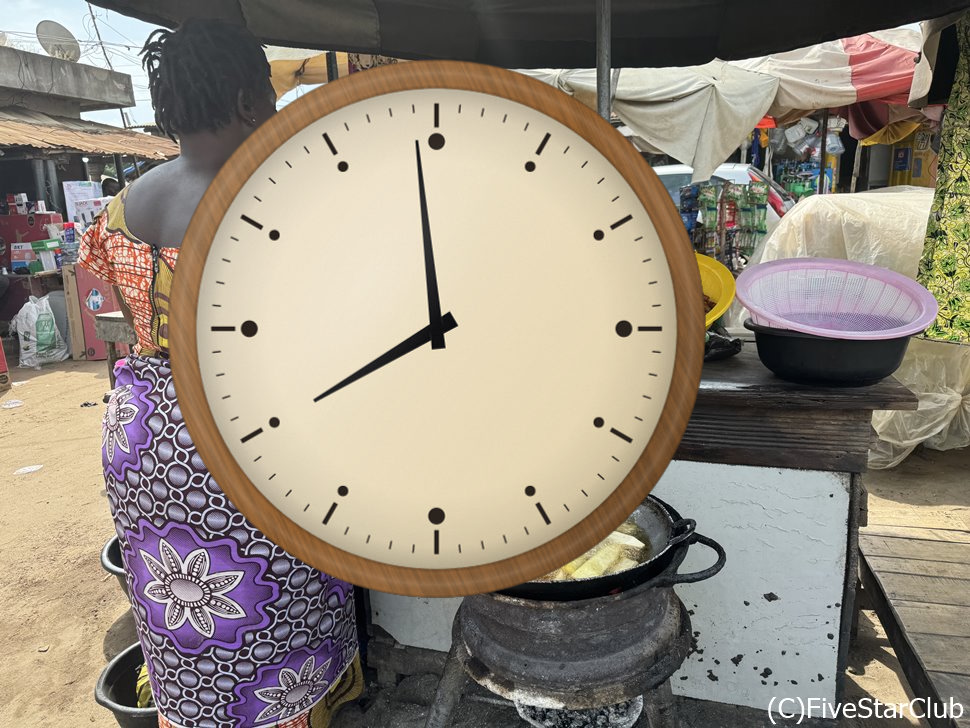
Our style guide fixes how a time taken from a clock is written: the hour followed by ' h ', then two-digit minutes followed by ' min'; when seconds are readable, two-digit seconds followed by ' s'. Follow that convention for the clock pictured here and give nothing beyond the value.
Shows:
7 h 59 min
